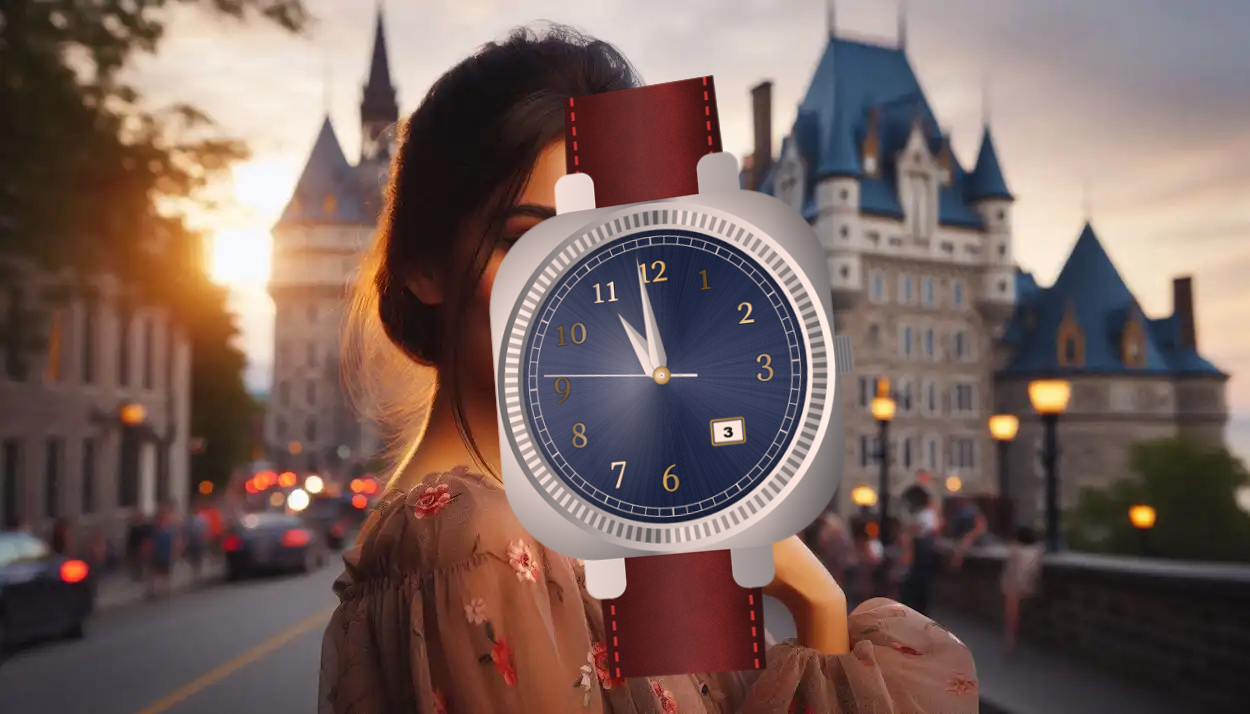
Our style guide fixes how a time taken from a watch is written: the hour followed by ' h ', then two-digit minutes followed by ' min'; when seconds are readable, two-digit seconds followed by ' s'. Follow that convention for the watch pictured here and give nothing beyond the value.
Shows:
10 h 58 min 46 s
